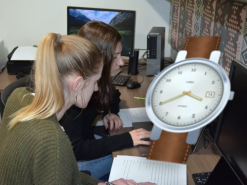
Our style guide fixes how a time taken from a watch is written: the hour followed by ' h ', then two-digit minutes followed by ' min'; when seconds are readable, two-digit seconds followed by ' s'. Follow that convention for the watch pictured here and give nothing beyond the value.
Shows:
3 h 40 min
